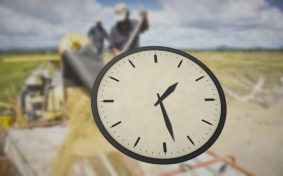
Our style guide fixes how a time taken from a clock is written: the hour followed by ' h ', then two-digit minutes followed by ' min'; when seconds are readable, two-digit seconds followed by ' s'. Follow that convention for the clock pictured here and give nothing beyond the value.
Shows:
1 h 28 min
